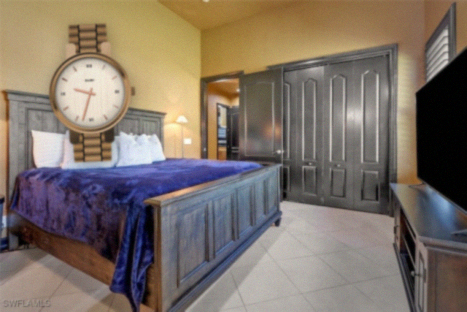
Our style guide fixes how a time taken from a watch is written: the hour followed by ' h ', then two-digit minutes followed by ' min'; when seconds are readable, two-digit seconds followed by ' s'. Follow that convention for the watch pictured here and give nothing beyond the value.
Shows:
9 h 33 min
